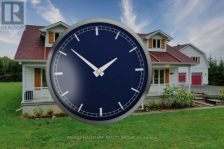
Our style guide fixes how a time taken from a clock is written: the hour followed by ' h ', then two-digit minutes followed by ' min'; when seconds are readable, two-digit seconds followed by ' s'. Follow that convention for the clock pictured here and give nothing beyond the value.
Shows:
1 h 52 min
